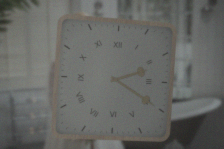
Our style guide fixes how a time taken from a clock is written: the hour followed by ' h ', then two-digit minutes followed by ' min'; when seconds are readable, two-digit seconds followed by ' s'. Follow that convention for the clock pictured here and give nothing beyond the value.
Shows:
2 h 20 min
